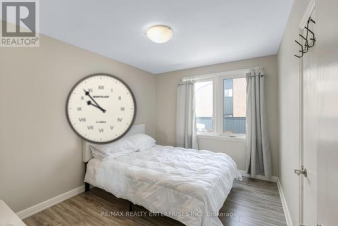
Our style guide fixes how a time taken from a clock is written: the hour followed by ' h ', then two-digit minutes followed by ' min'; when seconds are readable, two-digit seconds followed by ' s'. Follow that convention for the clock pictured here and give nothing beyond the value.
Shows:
9 h 53 min
